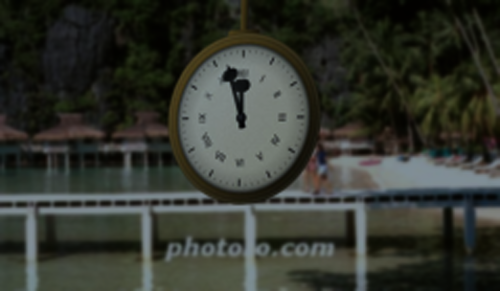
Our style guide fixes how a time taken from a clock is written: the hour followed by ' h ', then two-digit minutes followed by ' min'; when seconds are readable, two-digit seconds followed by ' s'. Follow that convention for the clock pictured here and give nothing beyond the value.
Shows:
11 h 57 min
